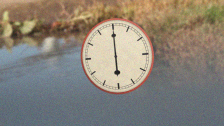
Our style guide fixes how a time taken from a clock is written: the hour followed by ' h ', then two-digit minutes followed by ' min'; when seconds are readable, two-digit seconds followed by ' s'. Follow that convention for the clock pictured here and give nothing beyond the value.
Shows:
6 h 00 min
